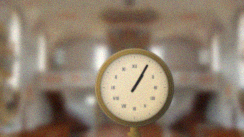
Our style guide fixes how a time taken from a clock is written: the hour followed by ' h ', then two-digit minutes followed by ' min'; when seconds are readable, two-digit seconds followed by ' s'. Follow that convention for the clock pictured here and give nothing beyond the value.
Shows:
1 h 05 min
